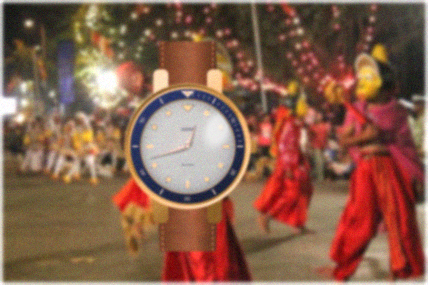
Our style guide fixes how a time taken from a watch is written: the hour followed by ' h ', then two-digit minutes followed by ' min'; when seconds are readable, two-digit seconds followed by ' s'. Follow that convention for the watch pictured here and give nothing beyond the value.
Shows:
12 h 42 min
